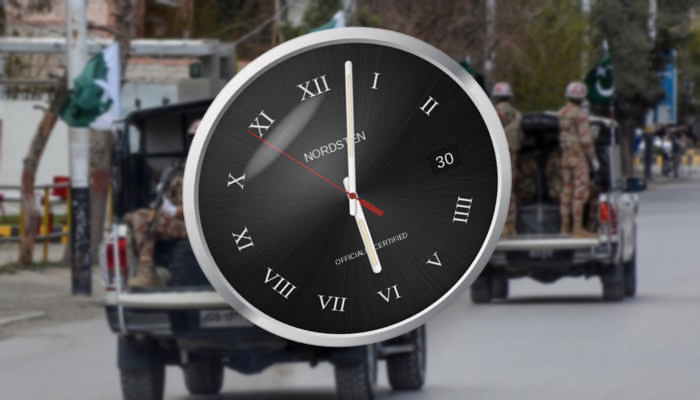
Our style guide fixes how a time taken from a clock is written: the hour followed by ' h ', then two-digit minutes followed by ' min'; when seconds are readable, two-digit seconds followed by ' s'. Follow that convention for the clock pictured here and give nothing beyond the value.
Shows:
6 h 02 min 54 s
